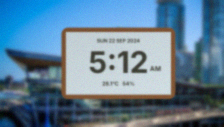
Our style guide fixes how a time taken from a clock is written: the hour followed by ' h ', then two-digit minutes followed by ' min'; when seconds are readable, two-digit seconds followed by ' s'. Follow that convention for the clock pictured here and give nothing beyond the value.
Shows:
5 h 12 min
